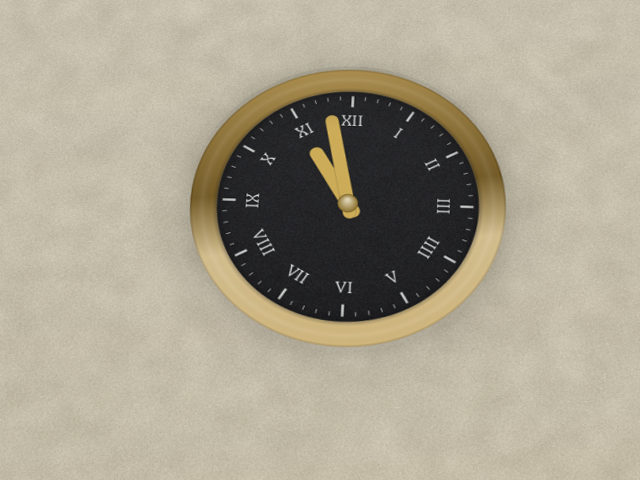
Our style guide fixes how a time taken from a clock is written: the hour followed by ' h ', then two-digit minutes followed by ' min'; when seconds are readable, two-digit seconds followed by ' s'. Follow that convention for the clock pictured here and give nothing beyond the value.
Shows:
10 h 58 min
